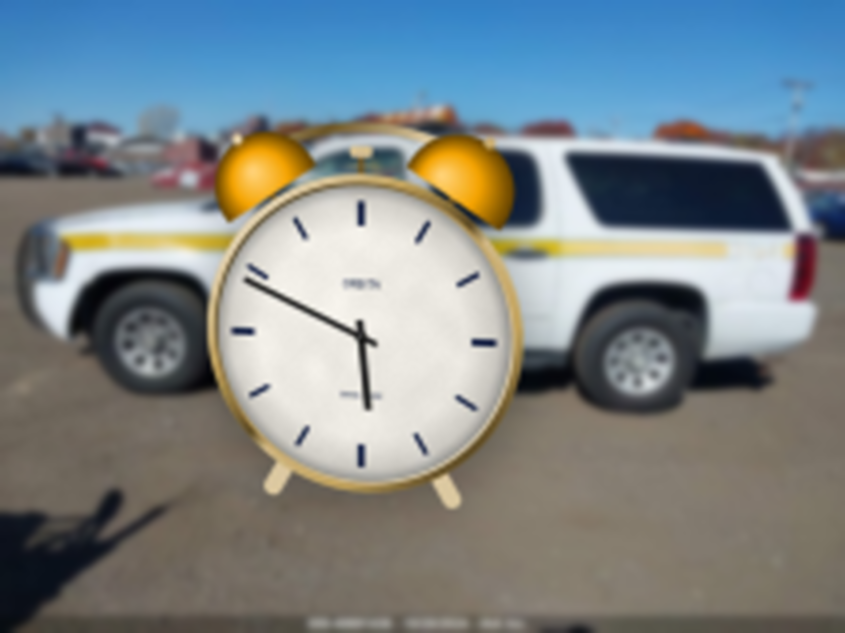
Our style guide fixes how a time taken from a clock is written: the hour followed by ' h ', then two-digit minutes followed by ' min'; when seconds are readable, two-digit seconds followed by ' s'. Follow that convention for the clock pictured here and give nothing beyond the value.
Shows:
5 h 49 min
